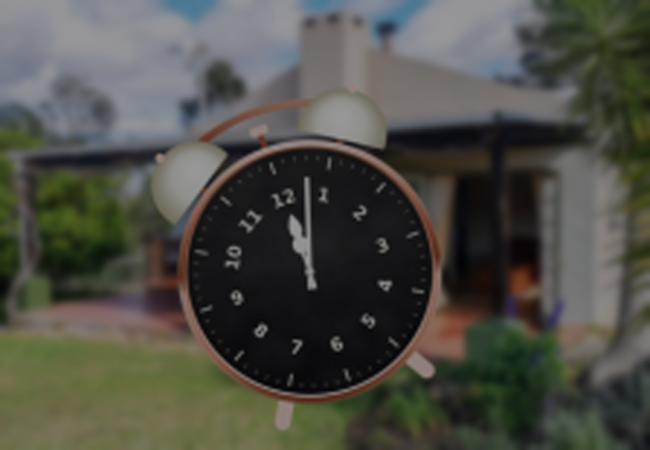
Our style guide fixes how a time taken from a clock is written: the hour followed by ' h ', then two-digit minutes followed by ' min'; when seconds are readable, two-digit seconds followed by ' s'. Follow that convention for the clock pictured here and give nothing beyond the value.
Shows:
12 h 03 min
